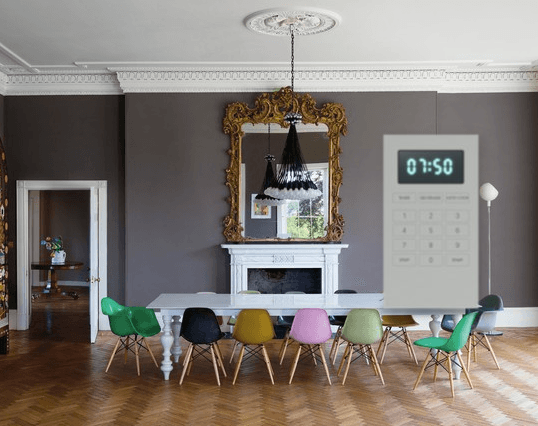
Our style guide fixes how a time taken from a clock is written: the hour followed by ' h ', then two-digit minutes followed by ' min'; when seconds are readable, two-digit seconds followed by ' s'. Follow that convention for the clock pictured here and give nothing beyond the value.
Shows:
7 h 50 min
